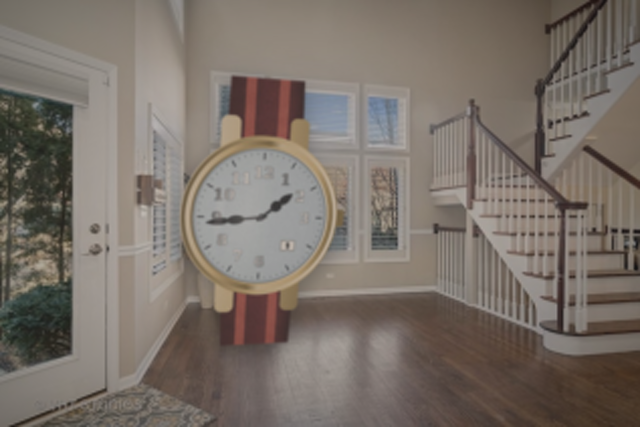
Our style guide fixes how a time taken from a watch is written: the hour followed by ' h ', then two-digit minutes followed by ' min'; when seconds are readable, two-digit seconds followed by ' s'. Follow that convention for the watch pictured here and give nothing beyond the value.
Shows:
1 h 44 min
